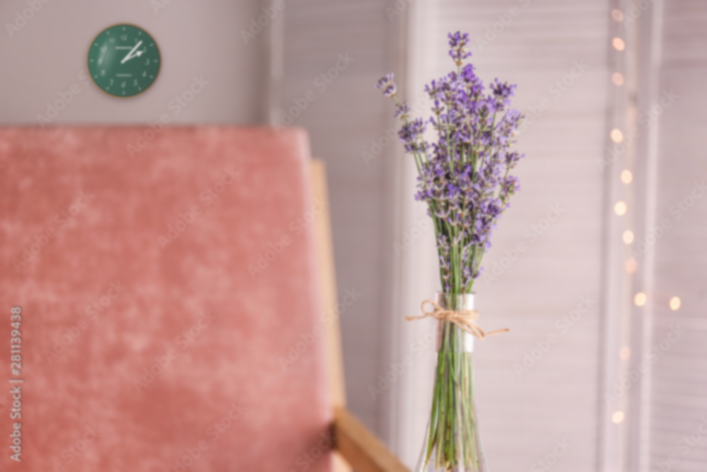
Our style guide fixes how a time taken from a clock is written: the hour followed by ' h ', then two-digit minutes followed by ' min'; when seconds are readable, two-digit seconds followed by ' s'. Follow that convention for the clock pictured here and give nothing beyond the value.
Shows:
2 h 07 min
